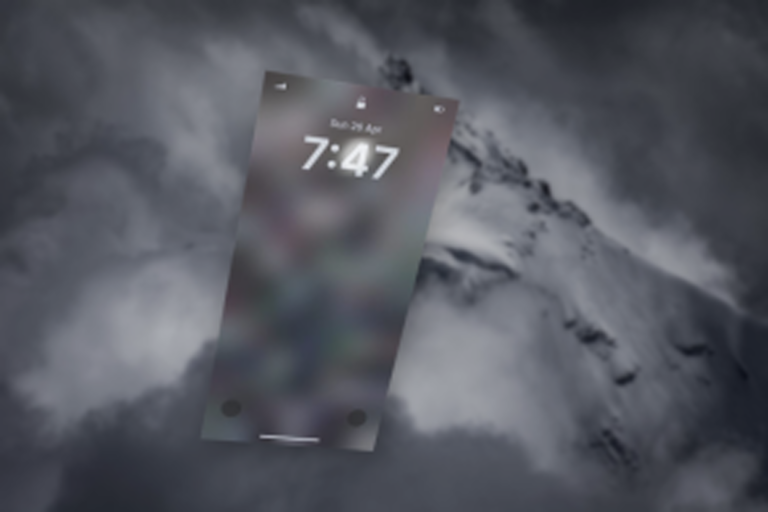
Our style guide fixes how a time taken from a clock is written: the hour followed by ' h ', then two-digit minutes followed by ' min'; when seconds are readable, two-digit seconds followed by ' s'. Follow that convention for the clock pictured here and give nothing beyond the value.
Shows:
7 h 47 min
